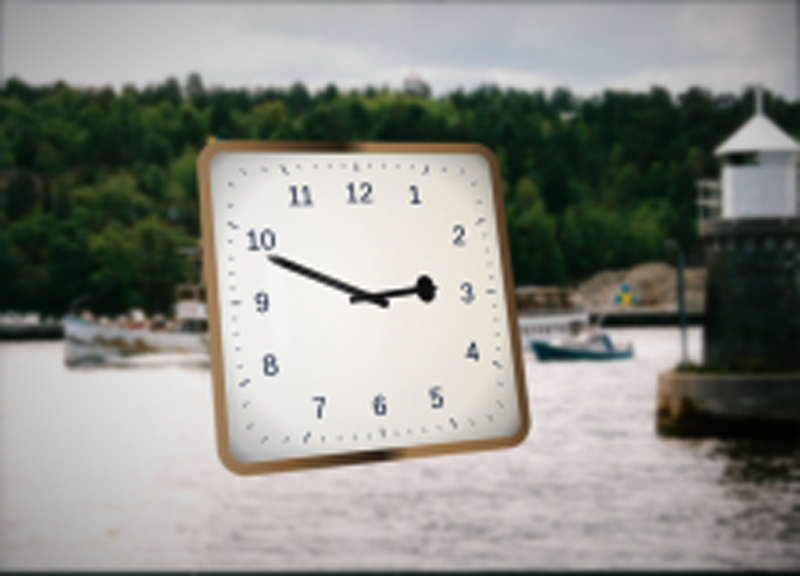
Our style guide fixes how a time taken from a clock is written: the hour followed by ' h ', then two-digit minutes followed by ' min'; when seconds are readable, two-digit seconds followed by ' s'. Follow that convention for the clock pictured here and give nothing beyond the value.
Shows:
2 h 49 min
